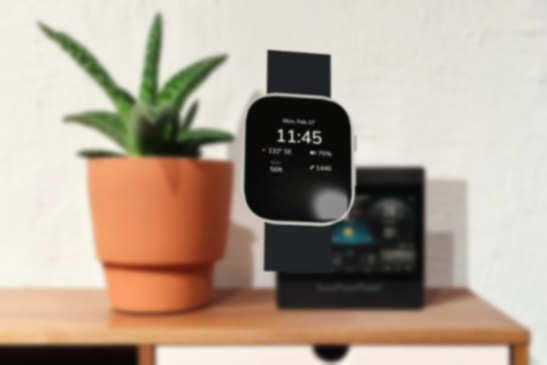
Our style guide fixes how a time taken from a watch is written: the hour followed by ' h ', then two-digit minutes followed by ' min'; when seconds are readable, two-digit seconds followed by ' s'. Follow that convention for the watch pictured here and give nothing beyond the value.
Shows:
11 h 45 min
